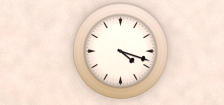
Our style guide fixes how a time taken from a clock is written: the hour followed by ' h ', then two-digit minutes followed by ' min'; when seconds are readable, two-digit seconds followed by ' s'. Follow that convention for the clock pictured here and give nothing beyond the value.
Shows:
4 h 18 min
